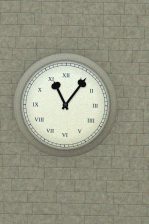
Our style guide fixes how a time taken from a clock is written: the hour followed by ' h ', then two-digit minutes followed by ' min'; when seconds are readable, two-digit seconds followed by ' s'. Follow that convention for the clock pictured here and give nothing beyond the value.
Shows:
11 h 06 min
